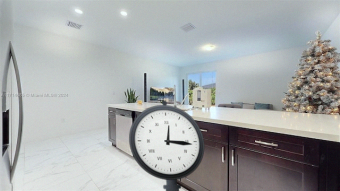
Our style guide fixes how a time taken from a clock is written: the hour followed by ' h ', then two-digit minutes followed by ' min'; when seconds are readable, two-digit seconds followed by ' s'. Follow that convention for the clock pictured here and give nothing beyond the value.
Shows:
12 h 16 min
